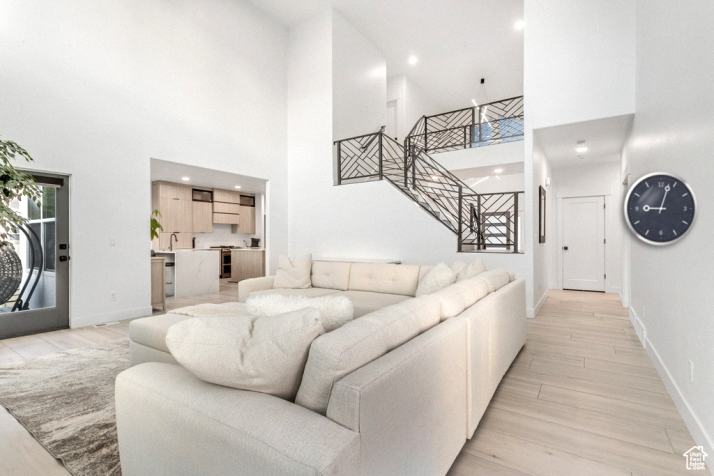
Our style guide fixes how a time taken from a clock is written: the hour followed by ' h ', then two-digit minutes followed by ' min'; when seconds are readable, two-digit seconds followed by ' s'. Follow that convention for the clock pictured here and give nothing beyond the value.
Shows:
9 h 03 min
